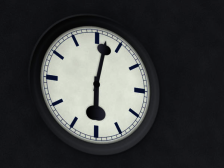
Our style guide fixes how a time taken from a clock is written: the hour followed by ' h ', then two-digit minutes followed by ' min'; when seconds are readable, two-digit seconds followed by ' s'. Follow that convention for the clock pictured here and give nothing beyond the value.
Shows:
6 h 02 min
